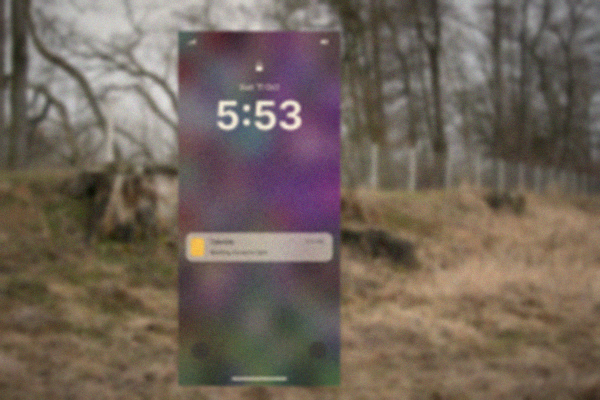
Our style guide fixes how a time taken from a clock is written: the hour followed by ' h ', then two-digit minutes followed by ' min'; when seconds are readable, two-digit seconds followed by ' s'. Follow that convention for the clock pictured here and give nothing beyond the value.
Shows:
5 h 53 min
